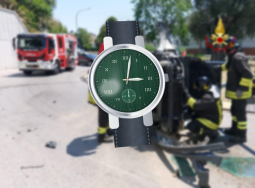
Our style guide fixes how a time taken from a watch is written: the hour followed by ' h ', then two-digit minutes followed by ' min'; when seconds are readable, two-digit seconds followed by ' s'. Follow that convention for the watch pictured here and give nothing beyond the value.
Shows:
3 h 02 min
